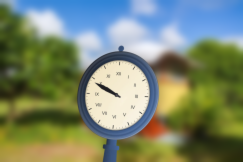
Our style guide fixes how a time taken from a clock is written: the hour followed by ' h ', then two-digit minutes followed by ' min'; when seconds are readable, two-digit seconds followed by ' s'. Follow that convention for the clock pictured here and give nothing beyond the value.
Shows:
9 h 49 min
